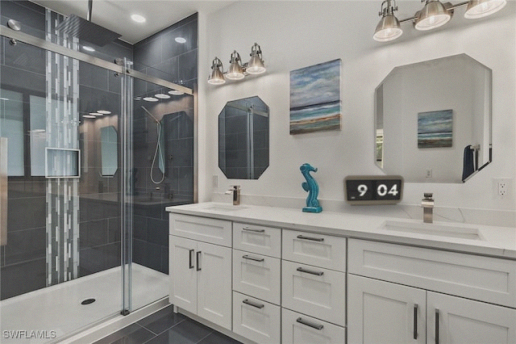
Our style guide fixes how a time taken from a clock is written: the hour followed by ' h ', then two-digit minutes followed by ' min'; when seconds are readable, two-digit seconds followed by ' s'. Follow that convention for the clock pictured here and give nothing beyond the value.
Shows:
9 h 04 min
